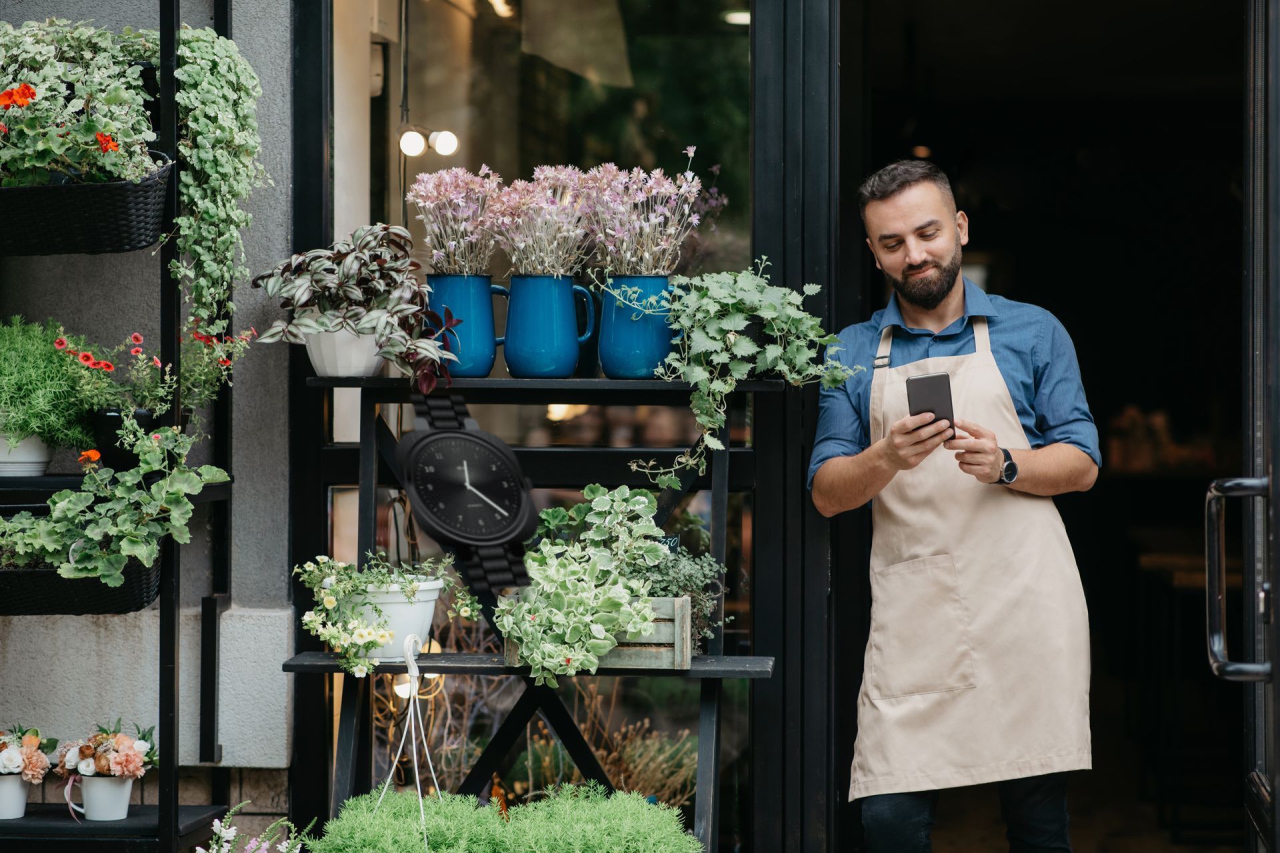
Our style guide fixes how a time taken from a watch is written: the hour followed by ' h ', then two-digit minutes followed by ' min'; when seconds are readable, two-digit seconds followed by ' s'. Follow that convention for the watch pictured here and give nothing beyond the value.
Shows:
12 h 23 min
